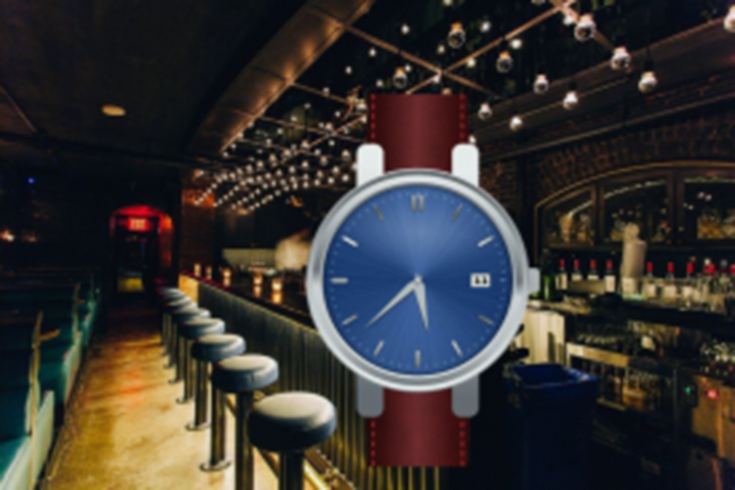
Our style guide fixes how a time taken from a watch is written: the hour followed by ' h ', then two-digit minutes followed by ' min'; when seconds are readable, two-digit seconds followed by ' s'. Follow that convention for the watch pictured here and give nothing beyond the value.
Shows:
5 h 38 min
